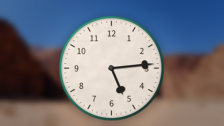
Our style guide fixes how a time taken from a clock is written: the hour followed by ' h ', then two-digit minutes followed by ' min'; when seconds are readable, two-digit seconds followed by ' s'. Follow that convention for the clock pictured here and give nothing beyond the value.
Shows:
5 h 14 min
